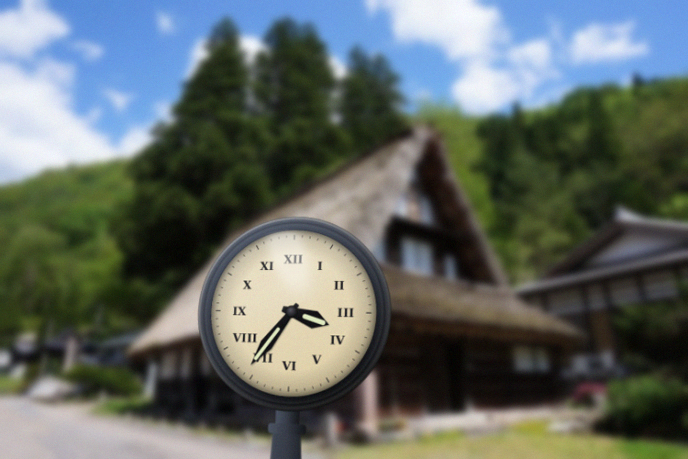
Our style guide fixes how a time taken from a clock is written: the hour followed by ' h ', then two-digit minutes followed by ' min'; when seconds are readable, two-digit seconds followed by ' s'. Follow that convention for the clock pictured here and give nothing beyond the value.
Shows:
3 h 36 min
